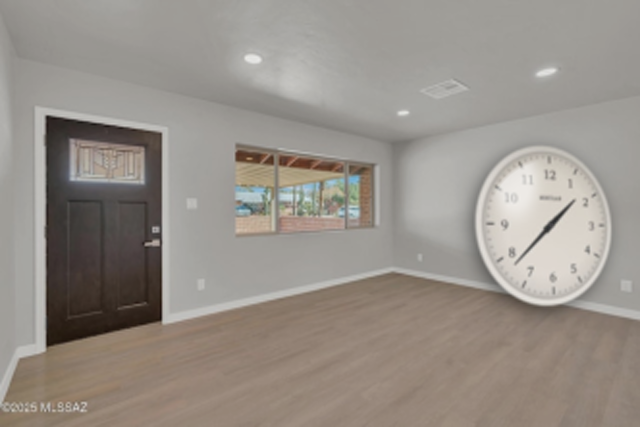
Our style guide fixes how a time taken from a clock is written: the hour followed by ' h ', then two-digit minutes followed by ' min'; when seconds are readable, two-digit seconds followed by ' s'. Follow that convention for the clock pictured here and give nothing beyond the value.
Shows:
1 h 38 min
